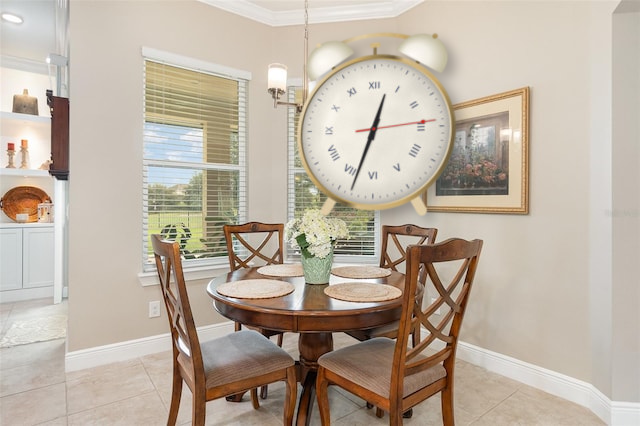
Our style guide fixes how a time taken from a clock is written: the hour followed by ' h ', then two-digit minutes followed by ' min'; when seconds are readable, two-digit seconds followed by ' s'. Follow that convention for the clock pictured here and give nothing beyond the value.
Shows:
12 h 33 min 14 s
